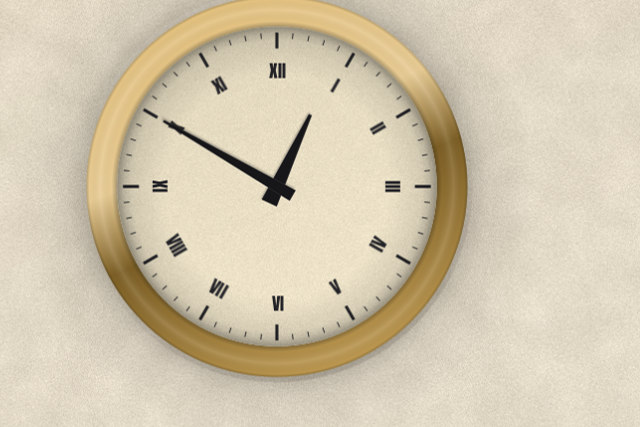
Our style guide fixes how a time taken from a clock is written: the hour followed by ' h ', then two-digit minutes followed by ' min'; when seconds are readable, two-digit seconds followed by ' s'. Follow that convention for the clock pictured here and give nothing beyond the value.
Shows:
12 h 50 min
